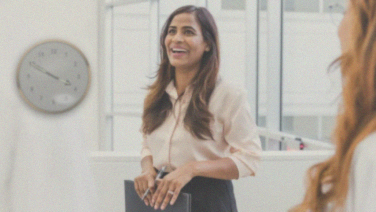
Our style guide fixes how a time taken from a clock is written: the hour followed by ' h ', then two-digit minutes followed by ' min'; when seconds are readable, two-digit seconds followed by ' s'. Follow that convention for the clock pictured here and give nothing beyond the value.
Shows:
3 h 50 min
